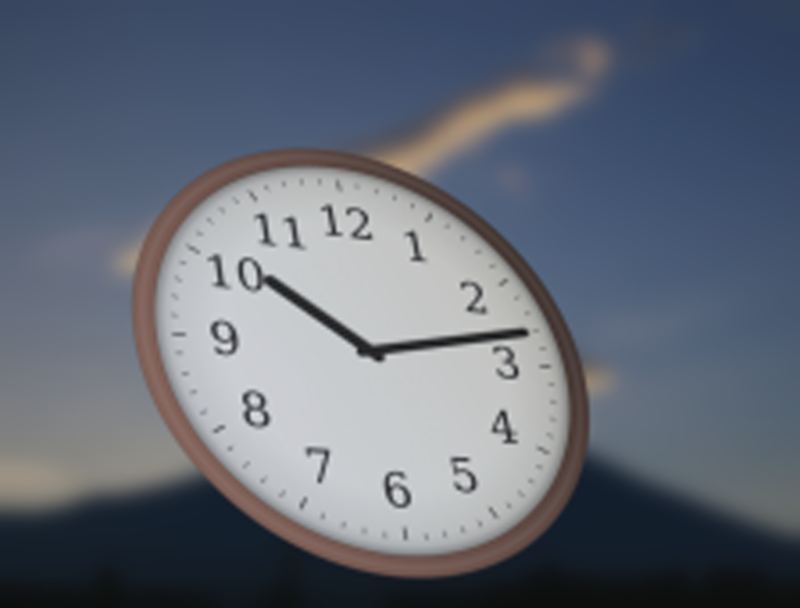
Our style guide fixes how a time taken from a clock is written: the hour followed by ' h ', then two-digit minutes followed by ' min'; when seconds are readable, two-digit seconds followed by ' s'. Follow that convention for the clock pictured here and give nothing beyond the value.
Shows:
10 h 13 min
